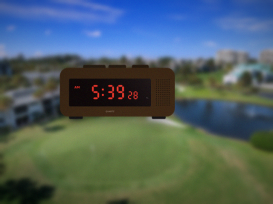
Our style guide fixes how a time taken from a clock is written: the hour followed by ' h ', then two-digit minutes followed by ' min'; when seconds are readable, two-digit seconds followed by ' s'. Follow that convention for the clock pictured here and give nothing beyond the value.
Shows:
5 h 39 min 28 s
